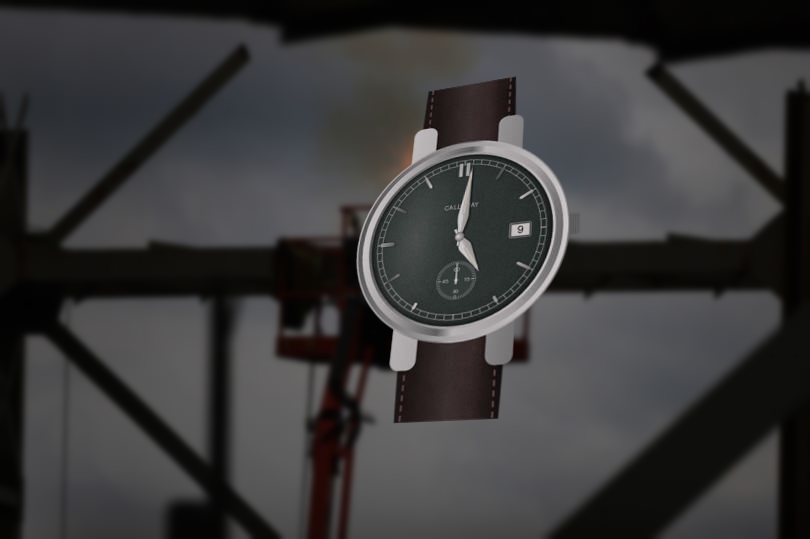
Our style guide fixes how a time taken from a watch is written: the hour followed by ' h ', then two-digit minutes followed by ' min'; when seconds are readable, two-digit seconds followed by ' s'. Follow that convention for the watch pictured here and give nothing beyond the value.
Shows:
5 h 01 min
